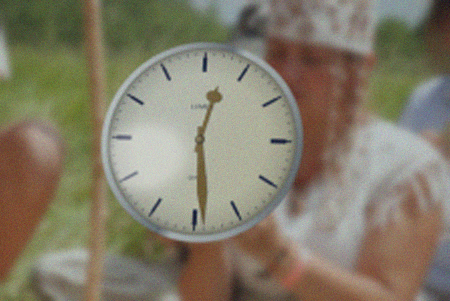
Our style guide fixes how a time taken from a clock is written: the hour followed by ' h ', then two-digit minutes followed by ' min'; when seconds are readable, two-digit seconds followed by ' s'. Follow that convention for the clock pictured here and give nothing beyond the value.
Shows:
12 h 29 min
